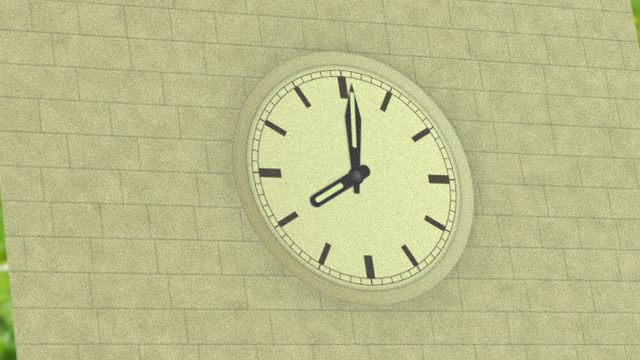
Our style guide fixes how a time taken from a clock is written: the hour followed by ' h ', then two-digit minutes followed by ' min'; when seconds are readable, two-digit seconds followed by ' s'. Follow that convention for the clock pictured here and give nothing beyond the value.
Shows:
8 h 01 min
